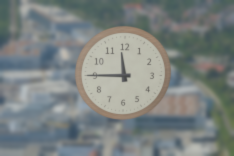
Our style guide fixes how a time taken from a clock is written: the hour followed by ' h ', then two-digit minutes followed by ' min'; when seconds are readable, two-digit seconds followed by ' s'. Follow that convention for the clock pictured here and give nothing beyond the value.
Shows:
11 h 45 min
